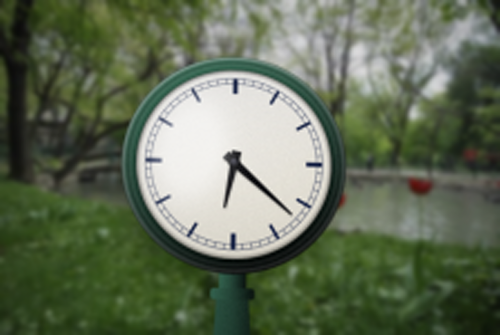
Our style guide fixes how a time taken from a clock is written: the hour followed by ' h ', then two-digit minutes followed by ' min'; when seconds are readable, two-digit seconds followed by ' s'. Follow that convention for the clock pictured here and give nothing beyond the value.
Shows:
6 h 22 min
